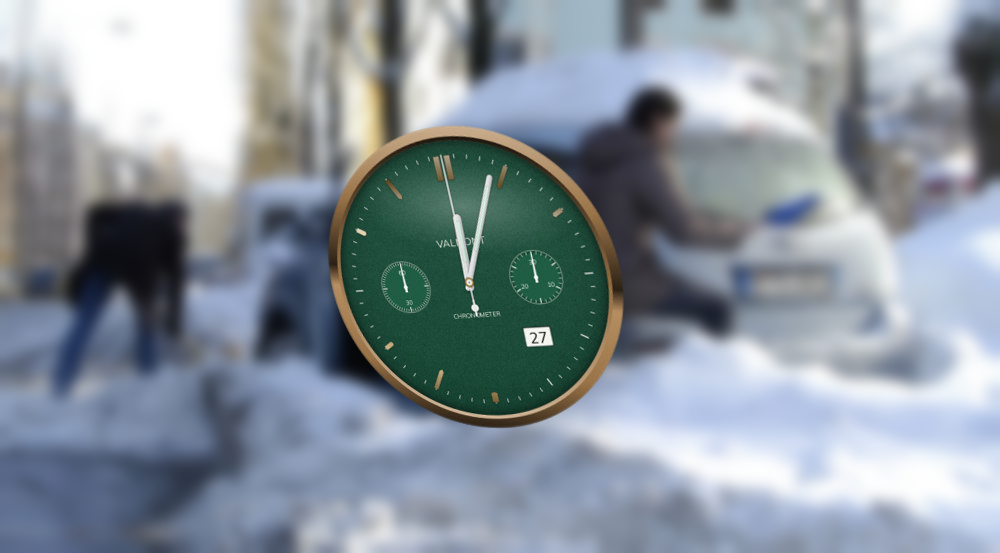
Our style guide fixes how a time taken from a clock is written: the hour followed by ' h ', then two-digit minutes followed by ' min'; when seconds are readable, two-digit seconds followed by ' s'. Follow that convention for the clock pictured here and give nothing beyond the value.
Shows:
12 h 04 min
